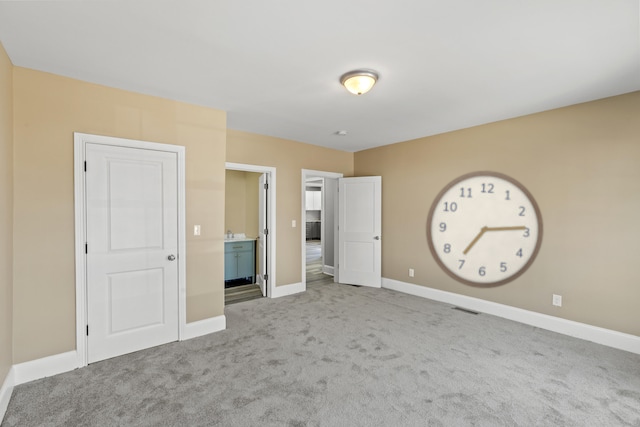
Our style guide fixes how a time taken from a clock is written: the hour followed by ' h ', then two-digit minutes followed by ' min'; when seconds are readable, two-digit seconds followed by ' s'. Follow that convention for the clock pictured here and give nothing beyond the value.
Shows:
7 h 14 min
